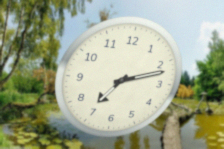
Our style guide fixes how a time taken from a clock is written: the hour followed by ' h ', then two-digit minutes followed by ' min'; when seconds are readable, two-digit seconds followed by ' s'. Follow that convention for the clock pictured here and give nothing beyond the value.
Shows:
7 h 12 min
